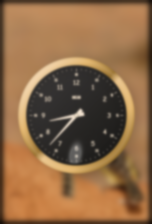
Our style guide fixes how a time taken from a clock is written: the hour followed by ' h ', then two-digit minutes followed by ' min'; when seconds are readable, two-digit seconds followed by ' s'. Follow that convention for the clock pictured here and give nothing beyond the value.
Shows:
8 h 37 min
